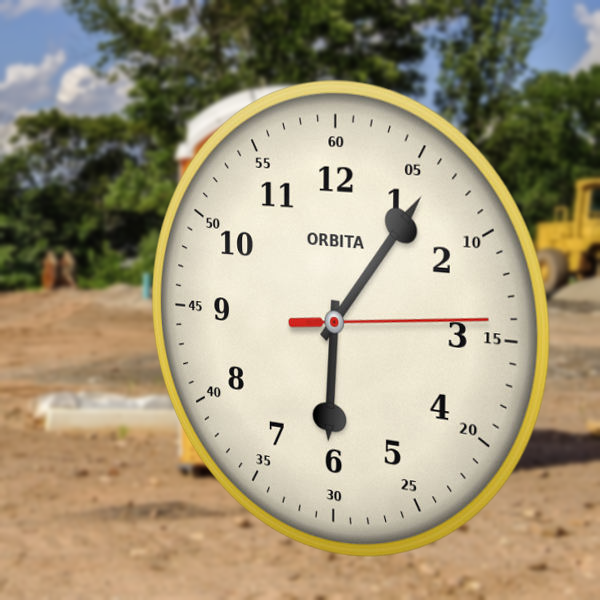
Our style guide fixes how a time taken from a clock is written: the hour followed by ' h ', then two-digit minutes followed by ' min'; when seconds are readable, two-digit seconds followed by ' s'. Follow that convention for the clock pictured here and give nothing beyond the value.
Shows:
6 h 06 min 14 s
